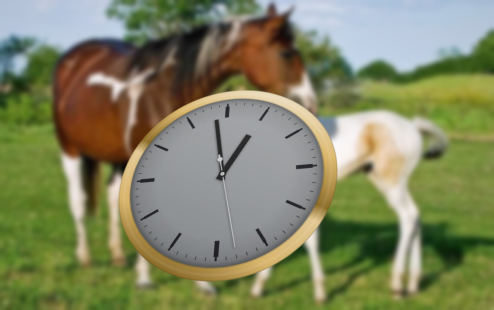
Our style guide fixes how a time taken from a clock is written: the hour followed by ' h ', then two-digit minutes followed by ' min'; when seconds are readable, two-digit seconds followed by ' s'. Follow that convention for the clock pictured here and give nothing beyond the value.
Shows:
12 h 58 min 28 s
